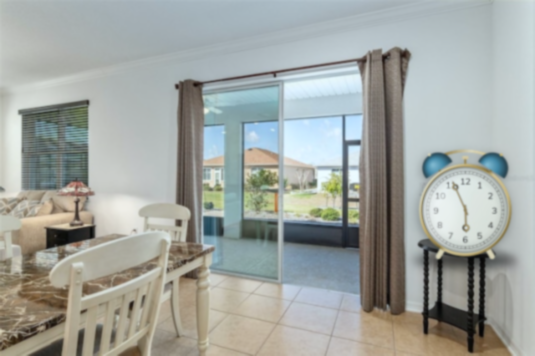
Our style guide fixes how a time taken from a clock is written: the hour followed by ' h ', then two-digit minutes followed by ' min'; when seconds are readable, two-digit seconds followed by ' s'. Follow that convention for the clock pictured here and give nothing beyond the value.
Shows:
5 h 56 min
